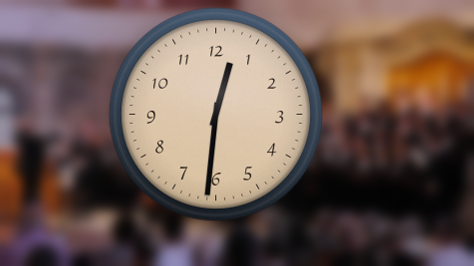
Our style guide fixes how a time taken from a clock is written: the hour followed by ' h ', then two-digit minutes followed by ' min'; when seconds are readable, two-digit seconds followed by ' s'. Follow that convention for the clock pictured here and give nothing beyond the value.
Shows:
12 h 31 min
